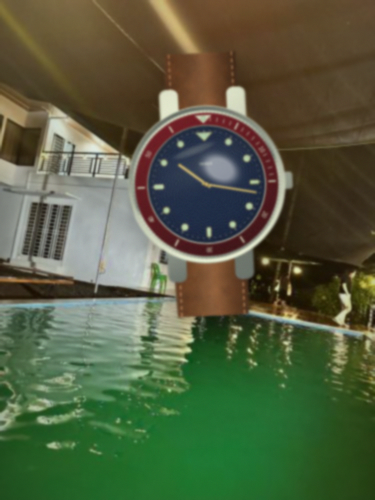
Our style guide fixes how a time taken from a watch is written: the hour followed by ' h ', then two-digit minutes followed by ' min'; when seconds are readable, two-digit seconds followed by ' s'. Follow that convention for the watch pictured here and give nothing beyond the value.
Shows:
10 h 17 min
